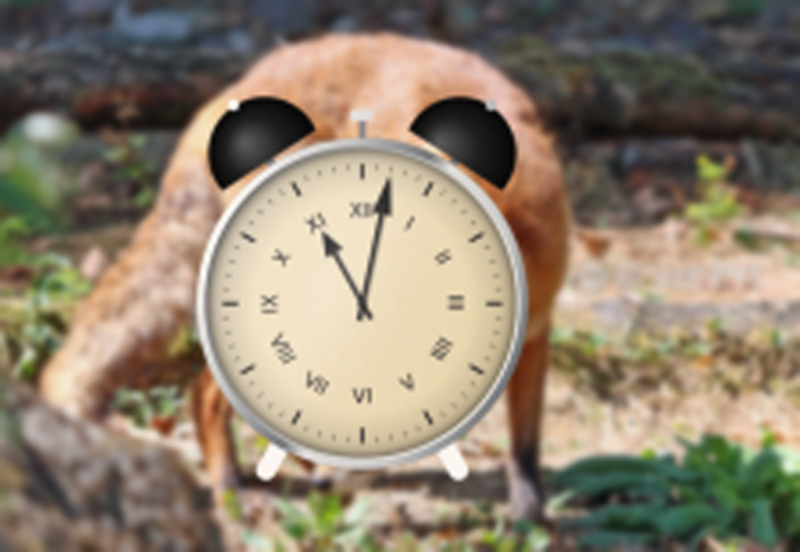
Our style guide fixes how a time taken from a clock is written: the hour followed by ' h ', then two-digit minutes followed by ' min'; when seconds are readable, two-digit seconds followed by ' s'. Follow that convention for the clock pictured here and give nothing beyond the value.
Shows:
11 h 02 min
